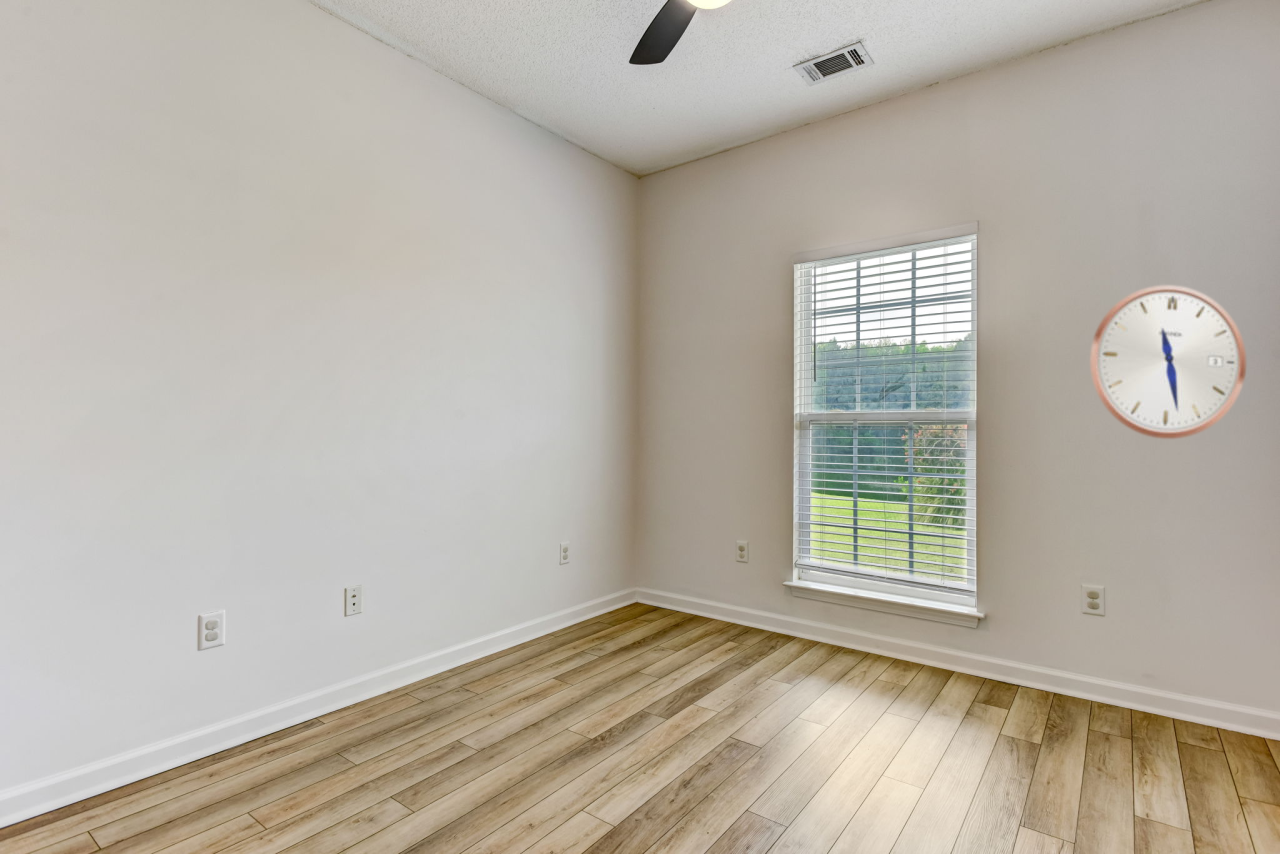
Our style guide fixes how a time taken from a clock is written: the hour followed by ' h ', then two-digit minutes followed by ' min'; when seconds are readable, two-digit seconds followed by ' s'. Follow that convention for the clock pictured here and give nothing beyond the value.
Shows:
11 h 28 min
